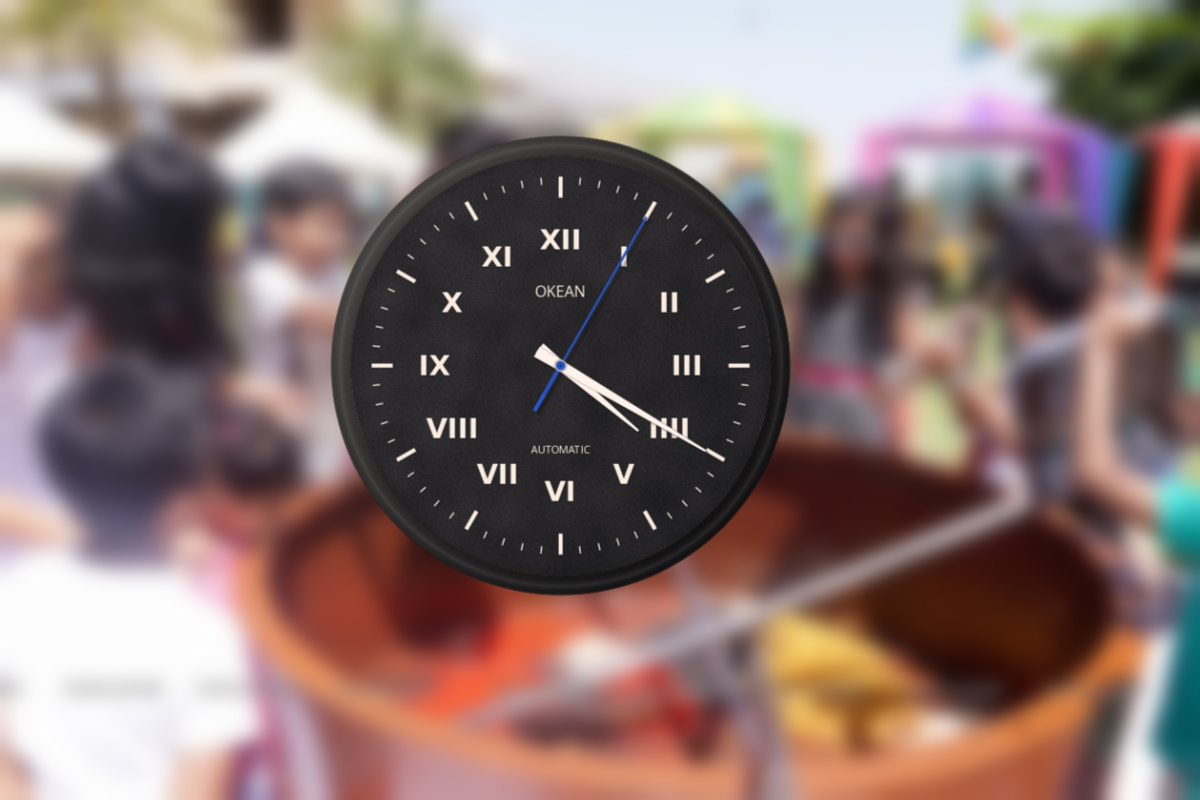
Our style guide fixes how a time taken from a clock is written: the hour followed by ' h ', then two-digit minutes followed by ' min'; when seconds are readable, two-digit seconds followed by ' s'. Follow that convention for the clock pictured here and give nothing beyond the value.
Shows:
4 h 20 min 05 s
